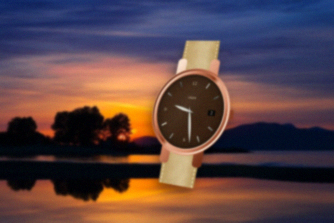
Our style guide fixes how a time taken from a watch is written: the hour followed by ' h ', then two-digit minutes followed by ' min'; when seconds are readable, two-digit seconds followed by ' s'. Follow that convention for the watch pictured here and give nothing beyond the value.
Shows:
9 h 28 min
